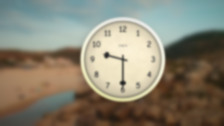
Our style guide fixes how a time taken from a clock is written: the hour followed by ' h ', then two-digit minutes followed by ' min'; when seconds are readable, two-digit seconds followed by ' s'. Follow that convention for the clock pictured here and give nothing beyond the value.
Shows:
9 h 30 min
